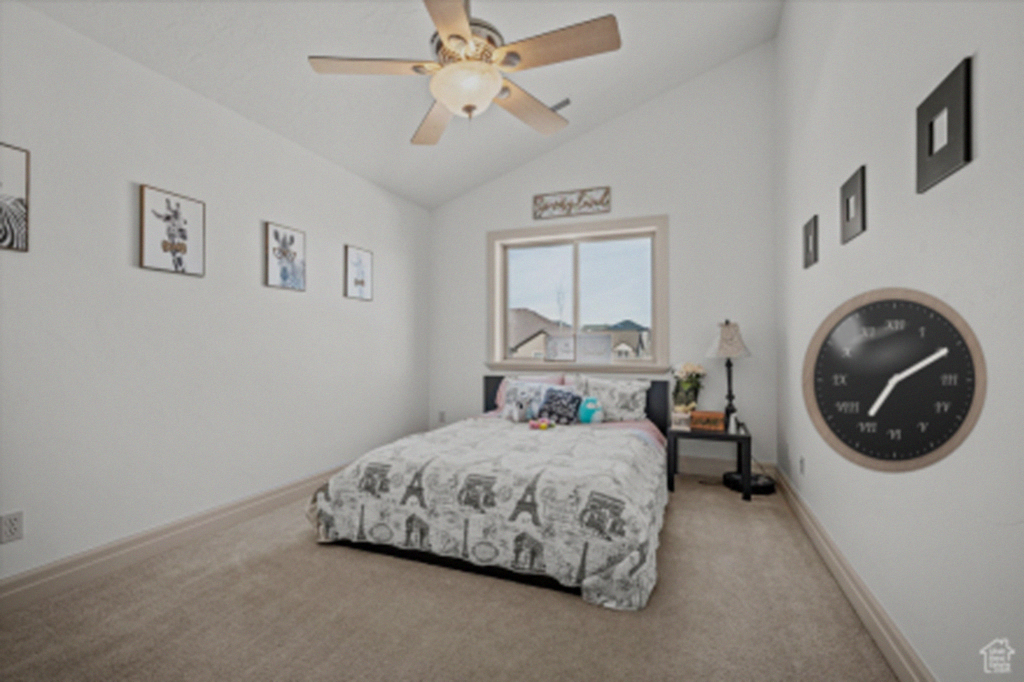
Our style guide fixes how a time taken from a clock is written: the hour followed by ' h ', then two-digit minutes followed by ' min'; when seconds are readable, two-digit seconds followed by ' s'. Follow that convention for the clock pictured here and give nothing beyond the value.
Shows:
7 h 10 min
